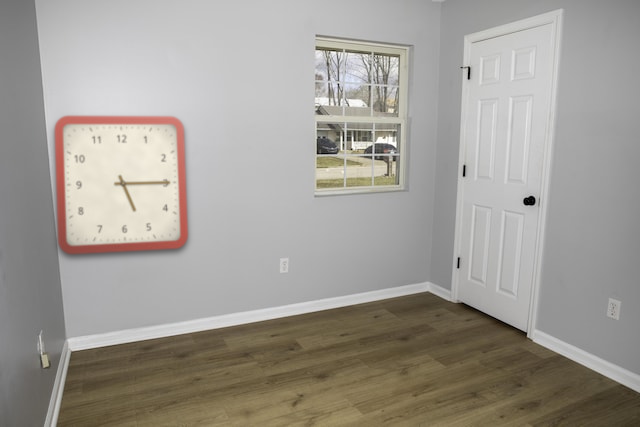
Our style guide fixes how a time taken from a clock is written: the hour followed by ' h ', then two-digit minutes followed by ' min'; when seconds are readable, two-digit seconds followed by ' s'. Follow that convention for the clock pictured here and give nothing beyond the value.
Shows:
5 h 15 min
